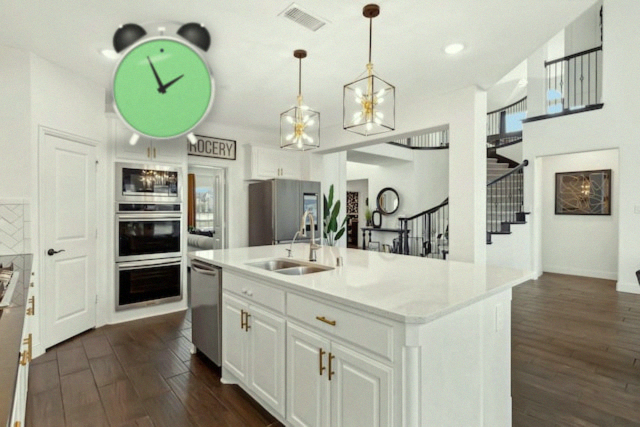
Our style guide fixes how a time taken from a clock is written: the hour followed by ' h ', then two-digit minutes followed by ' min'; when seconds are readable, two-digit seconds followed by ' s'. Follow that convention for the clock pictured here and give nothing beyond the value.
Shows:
1 h 56 min
